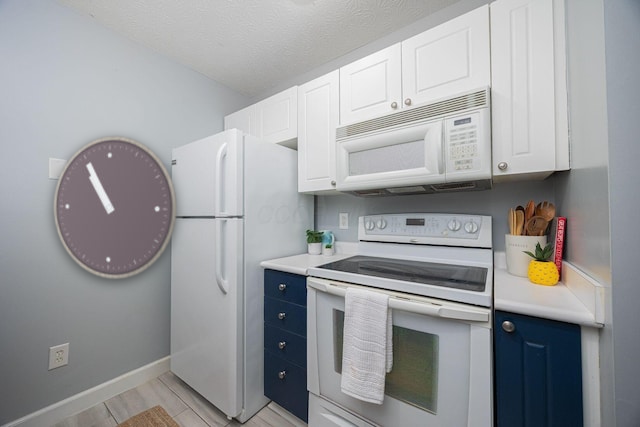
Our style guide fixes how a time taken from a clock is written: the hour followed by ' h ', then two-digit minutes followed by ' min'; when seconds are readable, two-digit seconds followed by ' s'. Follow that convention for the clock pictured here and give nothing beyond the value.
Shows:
10 h 55 min
